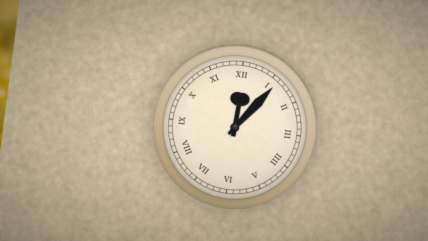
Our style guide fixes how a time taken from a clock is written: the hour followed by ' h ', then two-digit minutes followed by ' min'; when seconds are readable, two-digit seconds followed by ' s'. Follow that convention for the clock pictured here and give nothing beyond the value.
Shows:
12 h 06 min
